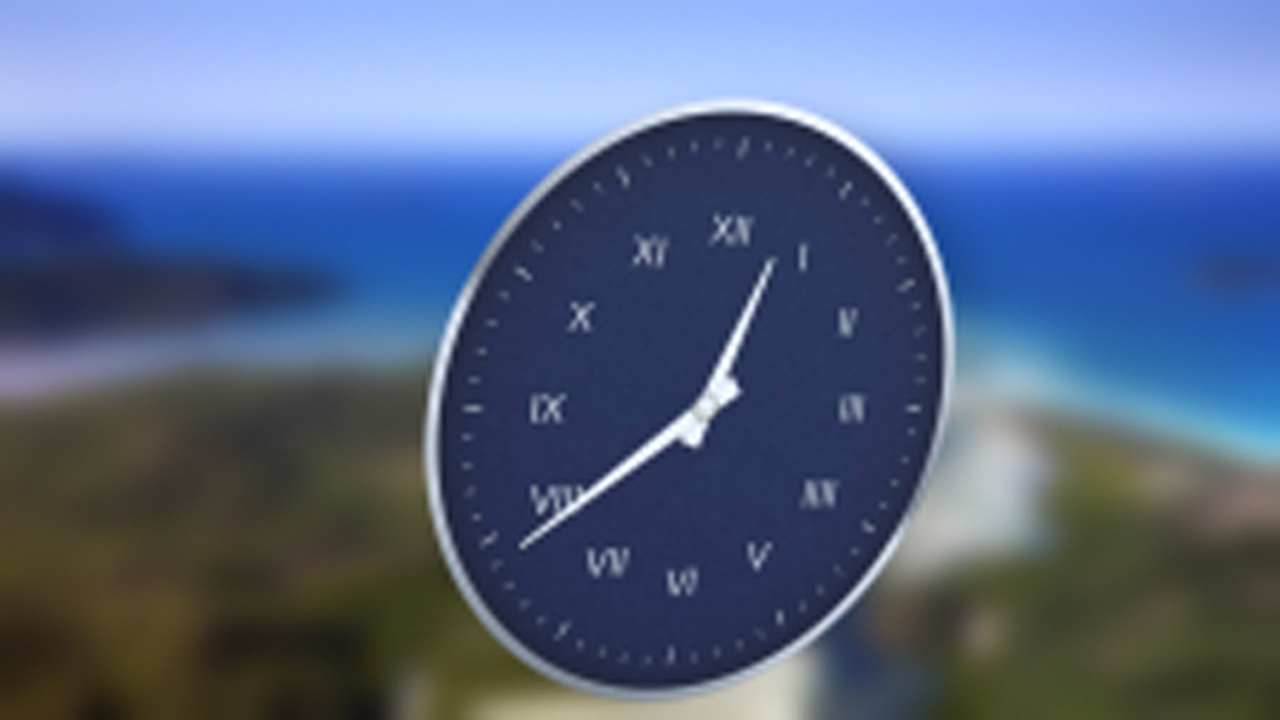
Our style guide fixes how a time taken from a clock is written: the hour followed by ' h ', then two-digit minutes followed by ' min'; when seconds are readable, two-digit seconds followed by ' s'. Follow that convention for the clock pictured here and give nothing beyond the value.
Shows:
12 h 39 min
